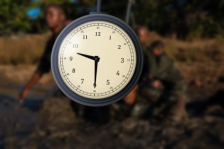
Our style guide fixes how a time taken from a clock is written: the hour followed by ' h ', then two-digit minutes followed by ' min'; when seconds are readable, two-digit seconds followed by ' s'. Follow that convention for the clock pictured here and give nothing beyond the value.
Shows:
9 h 30 min
